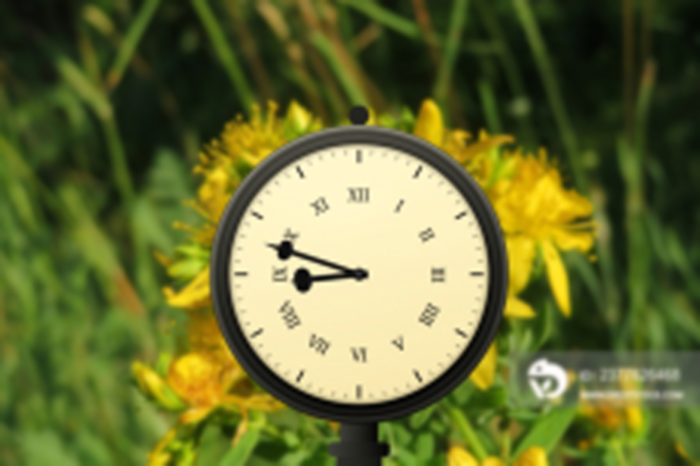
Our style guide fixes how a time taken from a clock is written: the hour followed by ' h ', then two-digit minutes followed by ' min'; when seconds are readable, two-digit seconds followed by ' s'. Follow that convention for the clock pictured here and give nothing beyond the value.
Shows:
8 h 48 min
